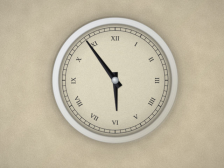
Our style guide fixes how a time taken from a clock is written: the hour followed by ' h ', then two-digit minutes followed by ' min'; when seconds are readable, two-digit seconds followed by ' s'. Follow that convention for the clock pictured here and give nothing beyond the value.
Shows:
5 h 54 min
